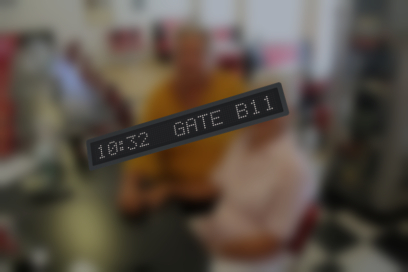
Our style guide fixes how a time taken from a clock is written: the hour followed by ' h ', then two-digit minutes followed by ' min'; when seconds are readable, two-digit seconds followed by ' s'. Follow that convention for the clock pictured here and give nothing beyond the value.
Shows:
10 h 32 min
